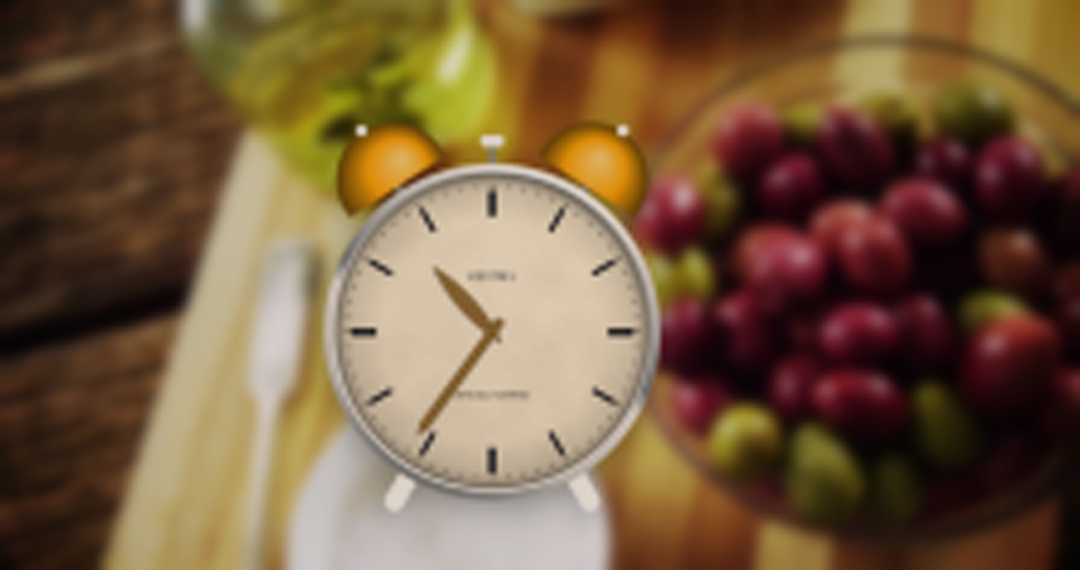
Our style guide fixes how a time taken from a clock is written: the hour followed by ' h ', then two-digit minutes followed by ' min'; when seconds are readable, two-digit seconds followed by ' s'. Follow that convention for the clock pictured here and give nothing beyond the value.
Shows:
10 h 36 min
